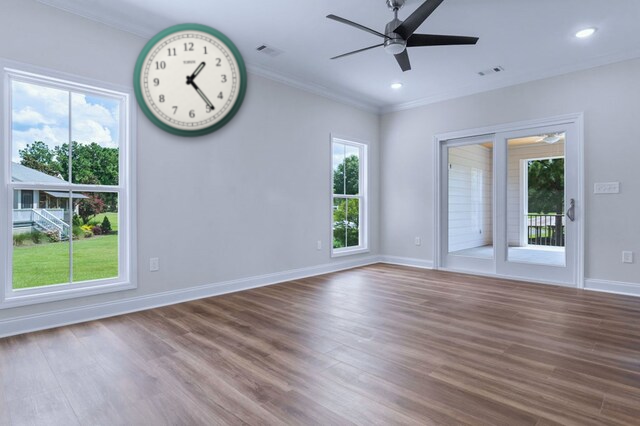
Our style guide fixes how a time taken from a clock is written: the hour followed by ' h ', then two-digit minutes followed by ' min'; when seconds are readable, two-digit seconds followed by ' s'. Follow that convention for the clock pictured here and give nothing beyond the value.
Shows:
1 h 24 min
